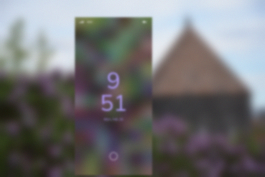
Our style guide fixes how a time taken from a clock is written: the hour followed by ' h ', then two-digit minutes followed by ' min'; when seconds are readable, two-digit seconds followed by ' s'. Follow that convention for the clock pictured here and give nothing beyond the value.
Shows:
9 h 51 min
